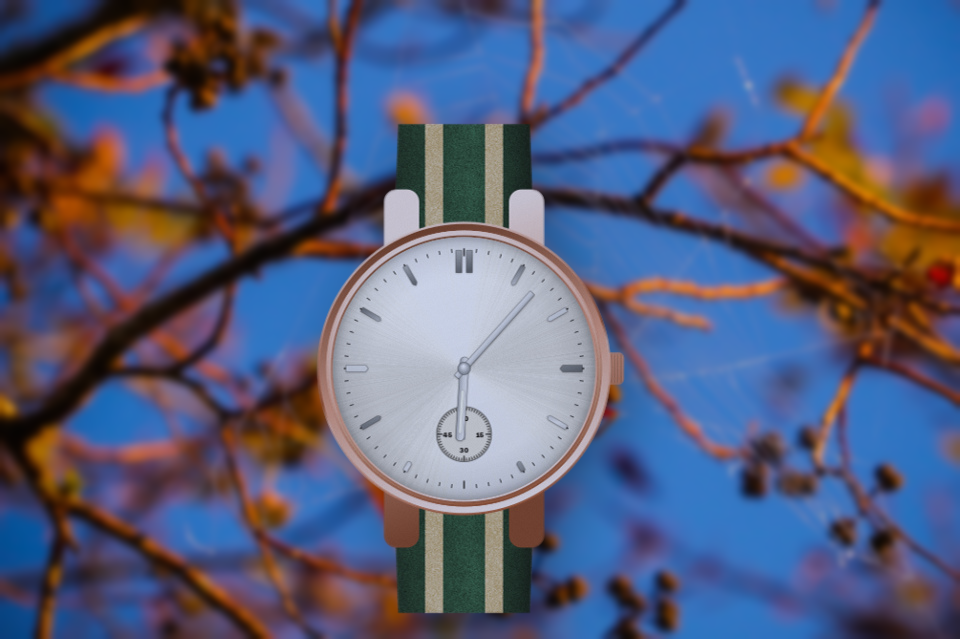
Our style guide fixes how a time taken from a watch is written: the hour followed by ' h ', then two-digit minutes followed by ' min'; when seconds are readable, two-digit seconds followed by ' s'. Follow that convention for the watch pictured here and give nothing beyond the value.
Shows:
6 h 07 min
